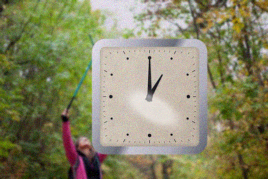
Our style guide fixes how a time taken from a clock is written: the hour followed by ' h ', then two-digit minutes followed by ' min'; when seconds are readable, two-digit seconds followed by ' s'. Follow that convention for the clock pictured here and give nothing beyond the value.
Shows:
1 h 00 min
